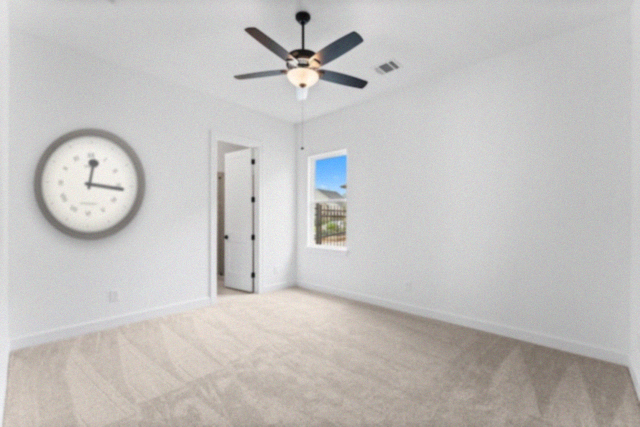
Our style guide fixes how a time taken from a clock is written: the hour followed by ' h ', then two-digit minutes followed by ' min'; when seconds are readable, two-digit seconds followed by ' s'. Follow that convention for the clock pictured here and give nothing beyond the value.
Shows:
12 h 16 min
